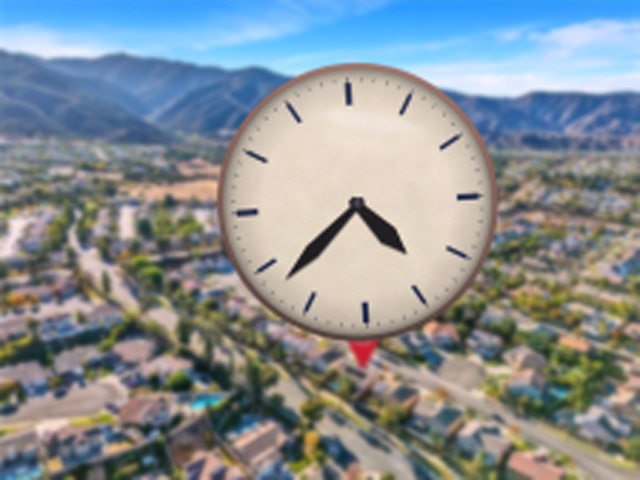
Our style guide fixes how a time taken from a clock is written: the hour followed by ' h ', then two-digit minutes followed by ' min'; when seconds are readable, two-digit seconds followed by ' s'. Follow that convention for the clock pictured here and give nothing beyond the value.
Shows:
4 h 38 min
